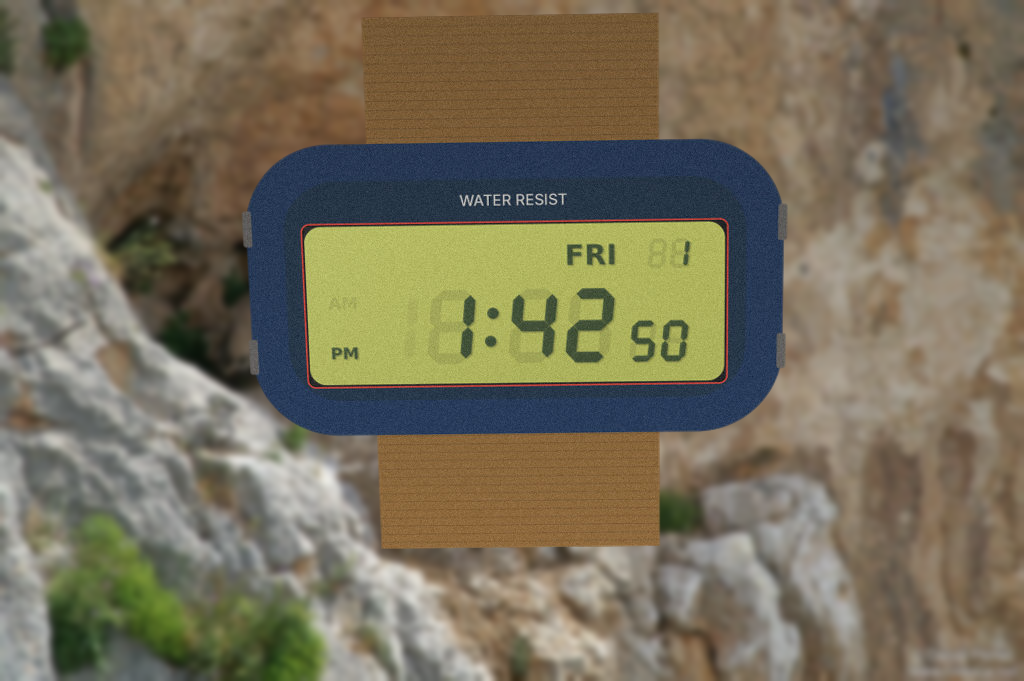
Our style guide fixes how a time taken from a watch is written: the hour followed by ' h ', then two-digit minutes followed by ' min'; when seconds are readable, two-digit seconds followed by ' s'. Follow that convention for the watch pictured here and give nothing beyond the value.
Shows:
1 h 42 min 50 s
